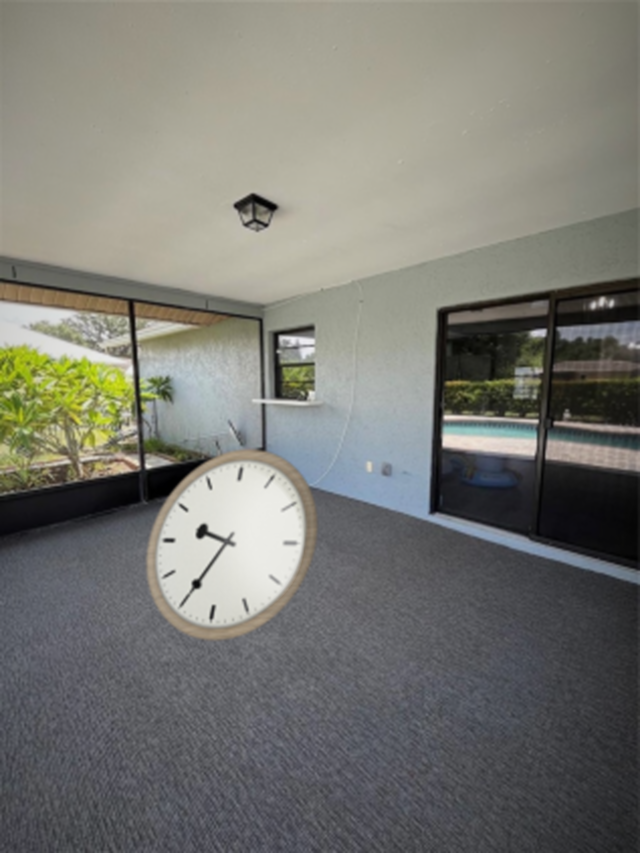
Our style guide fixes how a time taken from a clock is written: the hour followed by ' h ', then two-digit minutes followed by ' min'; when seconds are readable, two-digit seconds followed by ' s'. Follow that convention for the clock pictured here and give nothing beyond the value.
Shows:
9 h 35 min
